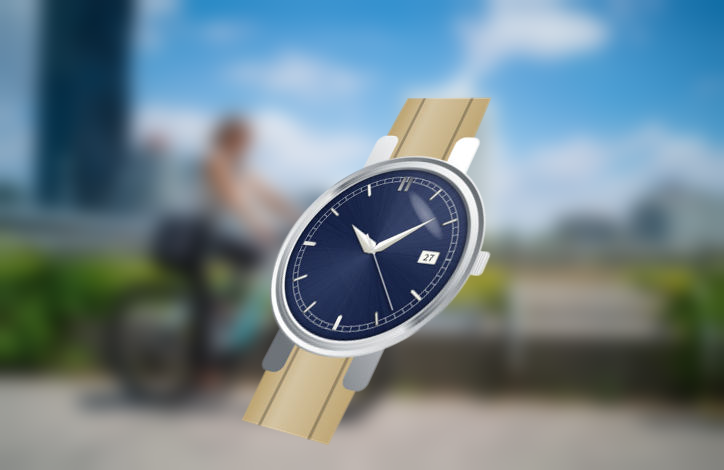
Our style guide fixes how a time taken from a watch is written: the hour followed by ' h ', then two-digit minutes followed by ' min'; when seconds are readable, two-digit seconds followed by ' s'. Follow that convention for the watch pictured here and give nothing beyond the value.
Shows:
10 h 08 min 23 s
